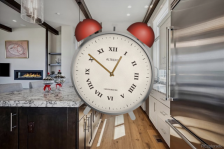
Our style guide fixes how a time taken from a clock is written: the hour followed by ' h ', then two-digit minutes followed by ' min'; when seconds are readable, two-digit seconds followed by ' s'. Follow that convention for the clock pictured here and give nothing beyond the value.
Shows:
12 h 51 min
